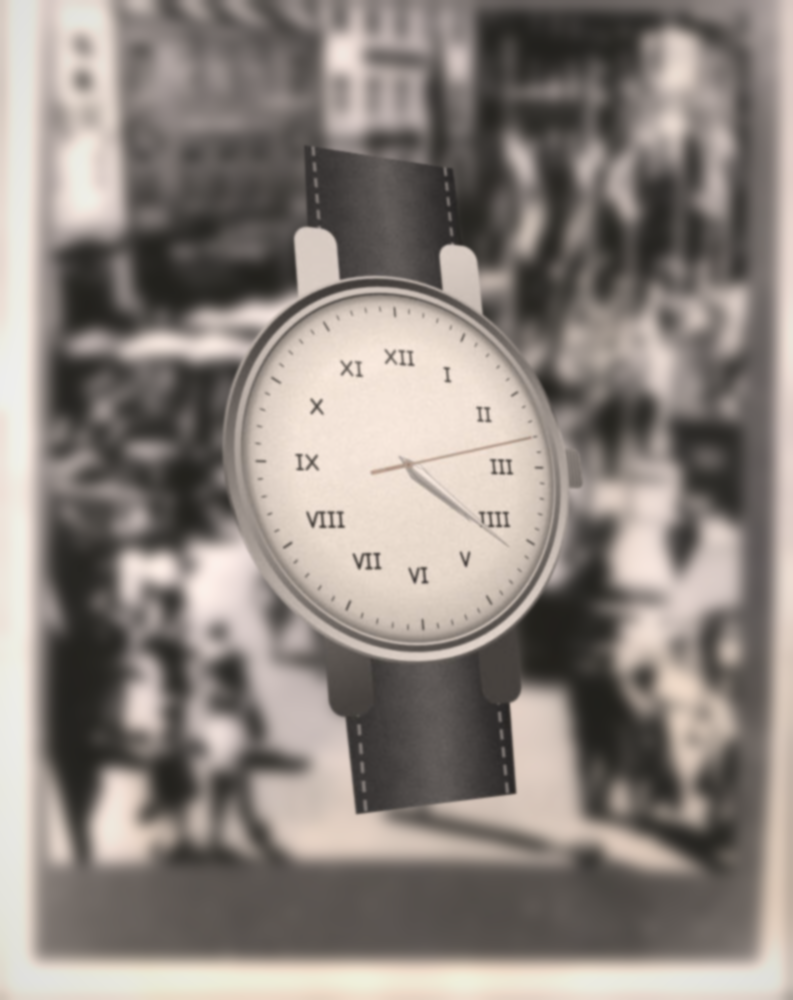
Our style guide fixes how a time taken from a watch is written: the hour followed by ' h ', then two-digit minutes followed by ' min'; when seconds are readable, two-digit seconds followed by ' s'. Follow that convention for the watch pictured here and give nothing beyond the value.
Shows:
4 h 21 min 13 s
